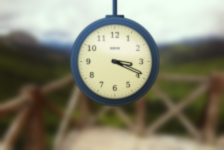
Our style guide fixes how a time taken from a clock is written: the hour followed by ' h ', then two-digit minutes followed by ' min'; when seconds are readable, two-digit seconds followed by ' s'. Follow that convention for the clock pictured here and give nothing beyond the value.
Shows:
3 h 19 min
